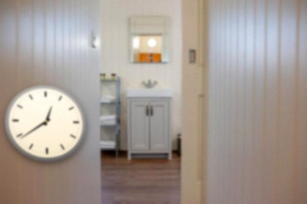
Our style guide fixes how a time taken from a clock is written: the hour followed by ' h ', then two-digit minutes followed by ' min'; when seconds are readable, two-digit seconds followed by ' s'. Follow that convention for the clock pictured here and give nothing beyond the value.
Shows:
12 h 39 min
